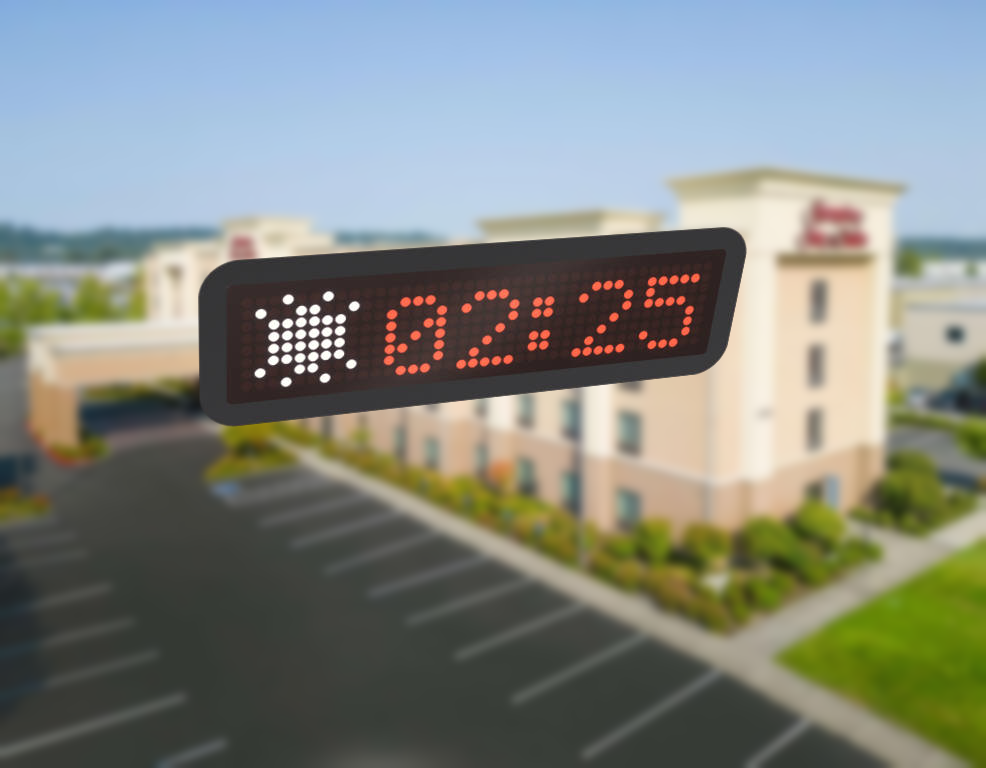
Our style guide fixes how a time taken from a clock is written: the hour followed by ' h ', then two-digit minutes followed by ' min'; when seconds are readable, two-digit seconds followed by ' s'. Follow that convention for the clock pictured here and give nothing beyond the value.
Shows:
2 h 25 min
